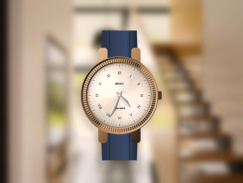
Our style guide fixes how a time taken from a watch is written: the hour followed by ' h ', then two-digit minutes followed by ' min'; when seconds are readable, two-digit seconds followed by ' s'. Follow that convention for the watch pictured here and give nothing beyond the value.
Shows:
4 h 34 min
